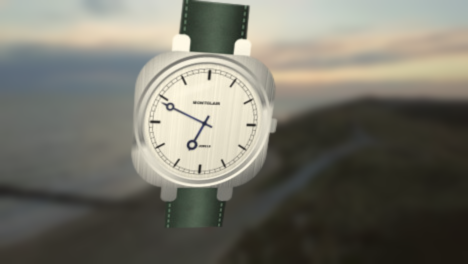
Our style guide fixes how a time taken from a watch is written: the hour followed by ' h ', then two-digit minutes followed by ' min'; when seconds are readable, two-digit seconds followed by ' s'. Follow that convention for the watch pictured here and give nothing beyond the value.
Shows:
6 h 49 min
